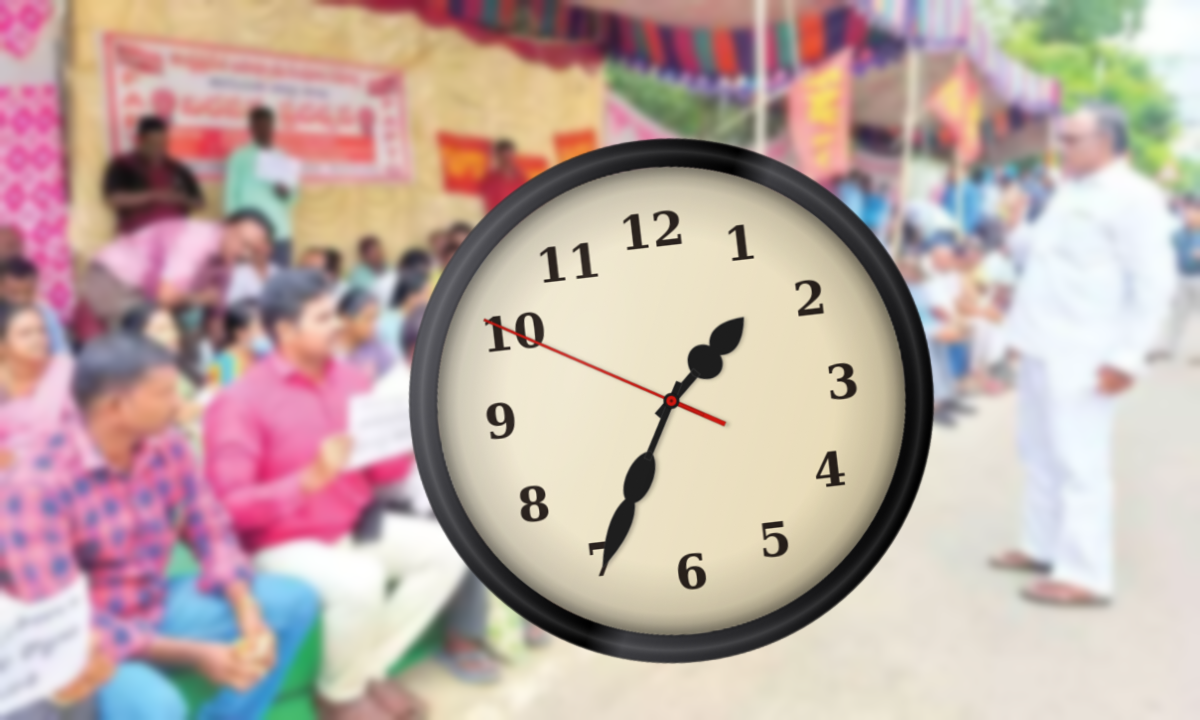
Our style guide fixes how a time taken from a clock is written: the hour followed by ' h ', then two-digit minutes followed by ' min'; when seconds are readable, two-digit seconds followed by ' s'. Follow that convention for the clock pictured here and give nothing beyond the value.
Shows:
1 h 34 min 50 s
